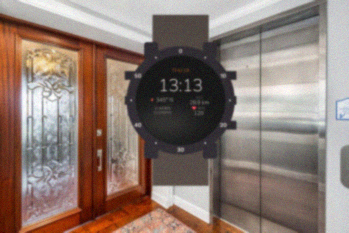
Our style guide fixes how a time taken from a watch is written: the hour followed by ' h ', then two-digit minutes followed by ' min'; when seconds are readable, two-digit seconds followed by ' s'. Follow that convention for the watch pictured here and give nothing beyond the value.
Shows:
13 h 13 min
